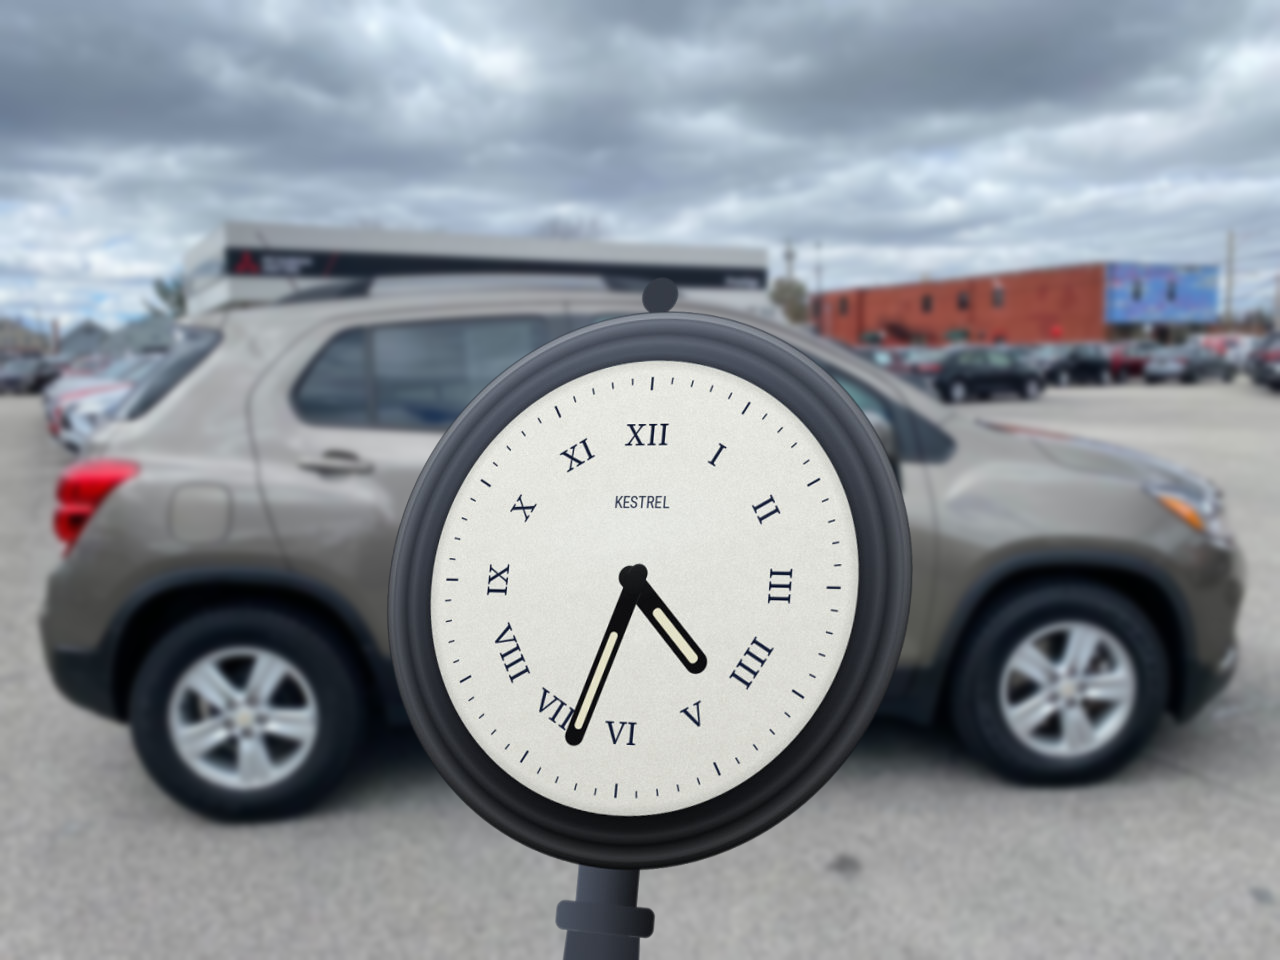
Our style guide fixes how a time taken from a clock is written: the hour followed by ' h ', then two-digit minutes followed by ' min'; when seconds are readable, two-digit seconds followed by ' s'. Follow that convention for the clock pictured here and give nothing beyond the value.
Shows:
4 h 33 min
